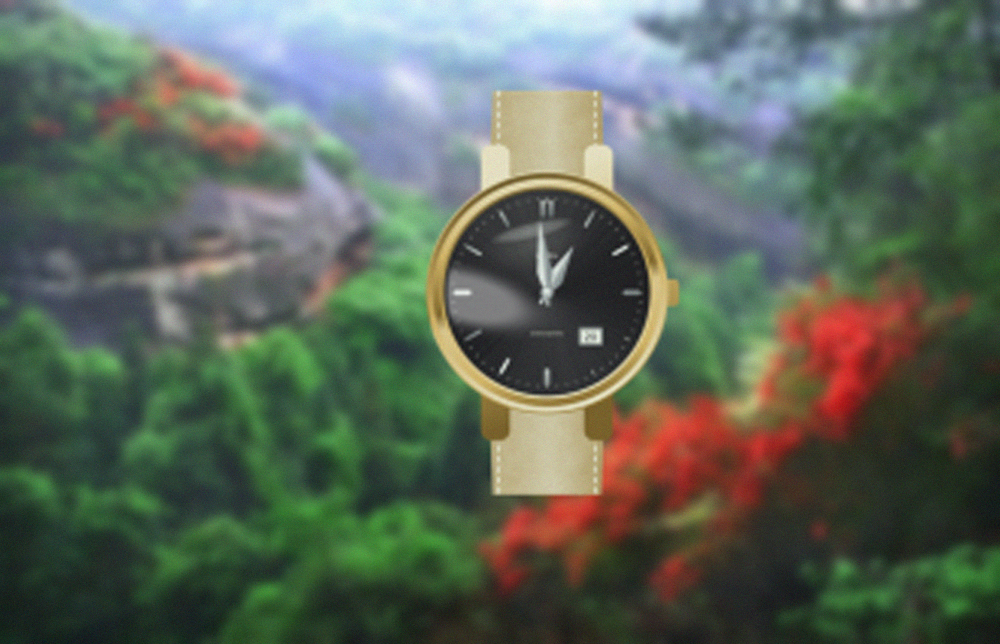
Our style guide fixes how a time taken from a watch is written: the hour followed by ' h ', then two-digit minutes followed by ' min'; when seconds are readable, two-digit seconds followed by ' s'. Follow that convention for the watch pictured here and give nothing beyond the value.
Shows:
12 h 59 min
